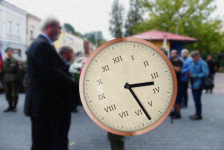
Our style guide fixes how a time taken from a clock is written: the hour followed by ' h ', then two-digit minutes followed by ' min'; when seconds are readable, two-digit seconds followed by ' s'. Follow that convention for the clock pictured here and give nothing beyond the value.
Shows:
3 h 28 min
